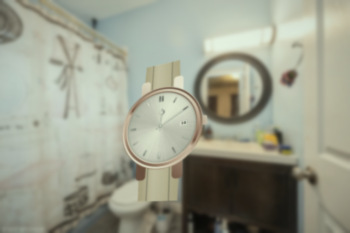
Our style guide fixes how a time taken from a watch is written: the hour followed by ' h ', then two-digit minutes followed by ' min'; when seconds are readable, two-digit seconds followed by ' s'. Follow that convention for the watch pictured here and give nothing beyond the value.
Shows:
12 h 10 min
